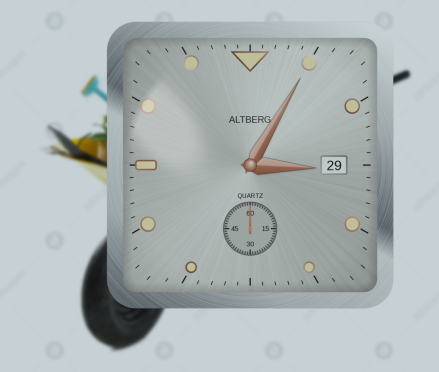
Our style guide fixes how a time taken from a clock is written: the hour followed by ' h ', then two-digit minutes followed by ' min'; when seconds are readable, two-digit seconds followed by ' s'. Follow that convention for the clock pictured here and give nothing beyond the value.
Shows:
3 h 05 min
